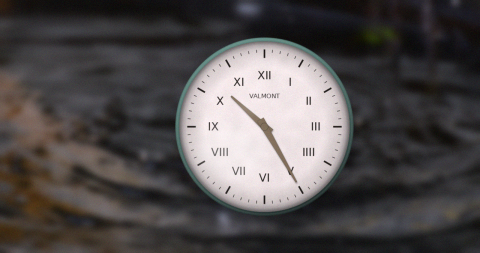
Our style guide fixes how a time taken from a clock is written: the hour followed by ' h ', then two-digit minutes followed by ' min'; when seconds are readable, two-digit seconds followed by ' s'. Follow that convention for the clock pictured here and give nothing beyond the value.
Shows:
10 h 25 min
